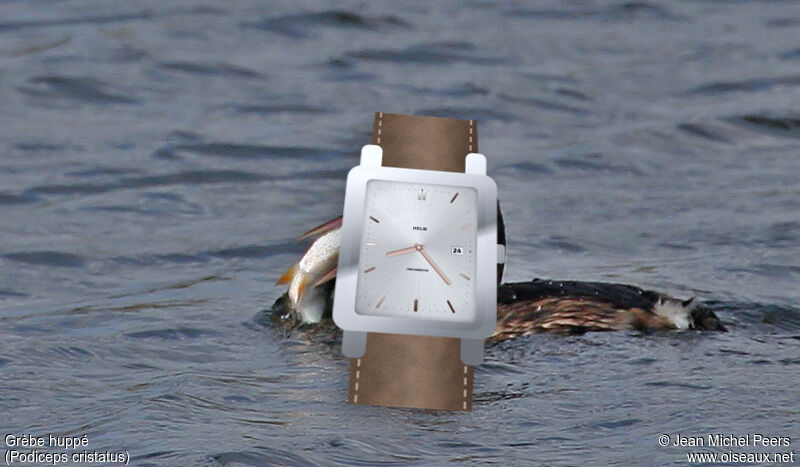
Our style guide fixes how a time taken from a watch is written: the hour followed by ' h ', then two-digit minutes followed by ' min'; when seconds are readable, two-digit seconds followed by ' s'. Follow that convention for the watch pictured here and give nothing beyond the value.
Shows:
8 h 23 min
